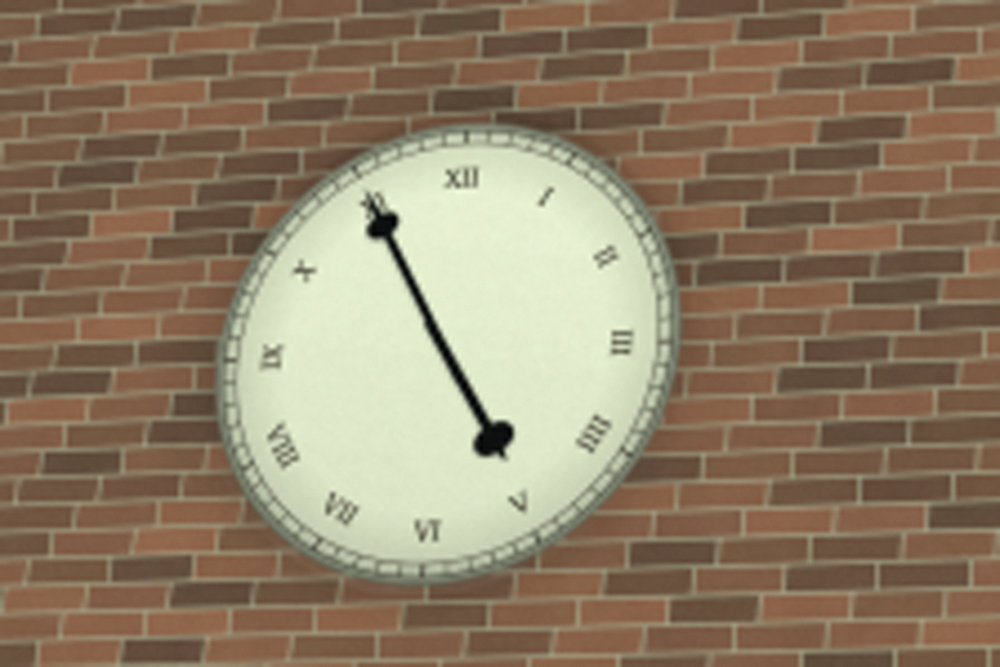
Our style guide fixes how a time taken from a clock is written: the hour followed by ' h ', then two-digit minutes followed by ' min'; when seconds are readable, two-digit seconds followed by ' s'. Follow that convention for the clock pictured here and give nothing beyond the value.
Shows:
4 h 55 min
